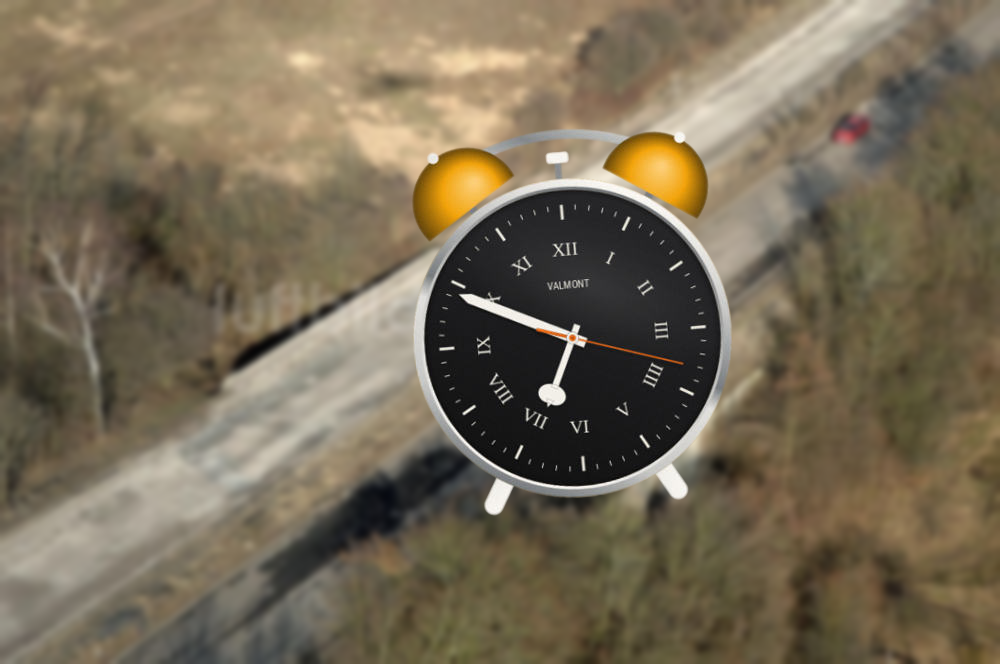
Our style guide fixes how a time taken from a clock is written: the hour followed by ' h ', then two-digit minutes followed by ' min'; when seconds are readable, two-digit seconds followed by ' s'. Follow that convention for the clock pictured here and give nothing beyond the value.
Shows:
6 h 49 min 18 s
